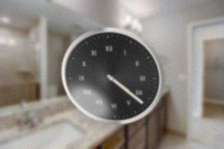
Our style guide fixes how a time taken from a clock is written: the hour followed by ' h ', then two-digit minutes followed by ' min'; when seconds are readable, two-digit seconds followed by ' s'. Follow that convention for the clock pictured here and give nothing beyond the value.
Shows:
4 h 22 min
